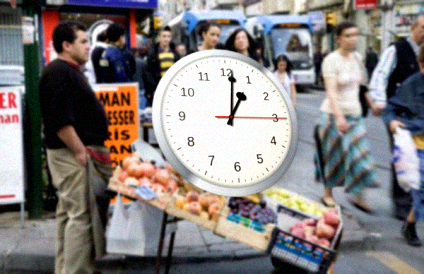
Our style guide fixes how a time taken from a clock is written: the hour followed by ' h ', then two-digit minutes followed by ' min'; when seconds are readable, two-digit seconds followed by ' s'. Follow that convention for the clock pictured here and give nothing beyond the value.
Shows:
1 h 01 min 15 s
